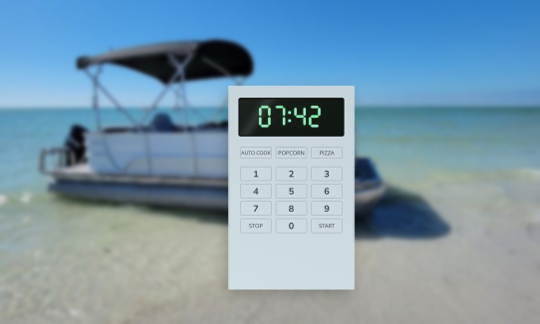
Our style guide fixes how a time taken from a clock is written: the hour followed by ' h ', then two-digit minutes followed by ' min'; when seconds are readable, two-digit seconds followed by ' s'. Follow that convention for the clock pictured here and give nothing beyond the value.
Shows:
7 h 42 min
